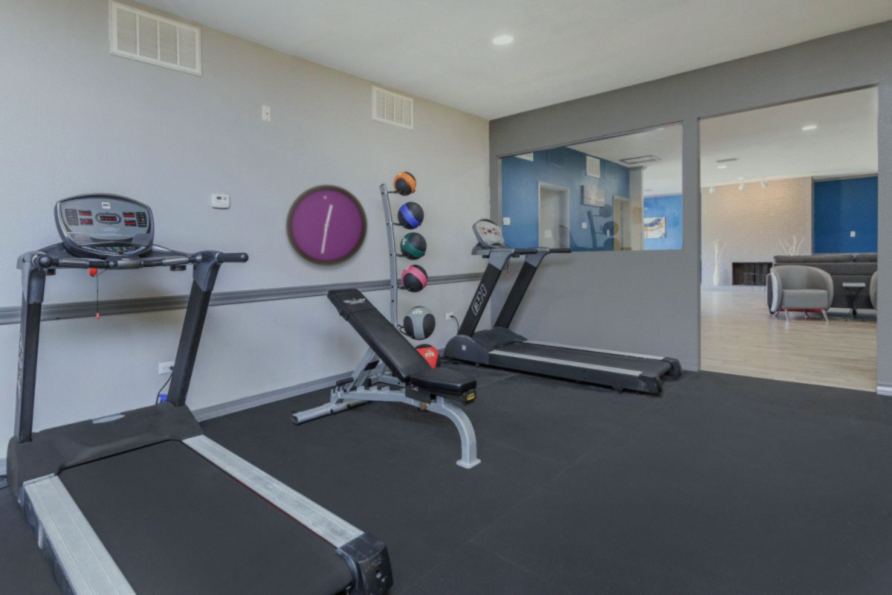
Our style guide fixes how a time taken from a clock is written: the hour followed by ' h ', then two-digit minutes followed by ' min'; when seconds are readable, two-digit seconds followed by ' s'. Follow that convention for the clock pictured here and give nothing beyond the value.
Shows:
12 h 32 min
